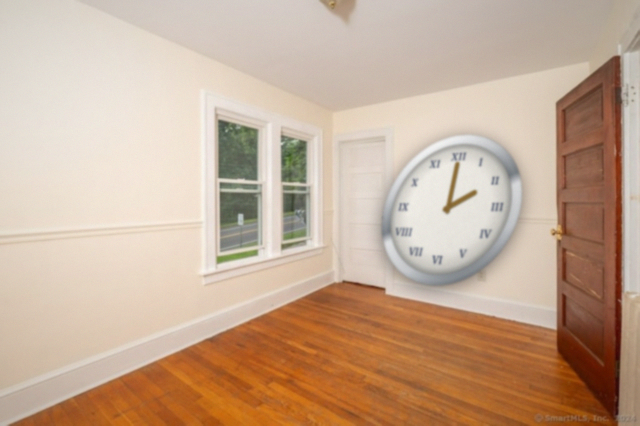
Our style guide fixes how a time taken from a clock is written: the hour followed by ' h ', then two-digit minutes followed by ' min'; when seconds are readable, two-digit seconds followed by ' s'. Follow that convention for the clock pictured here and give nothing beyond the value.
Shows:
2 h 00 min
